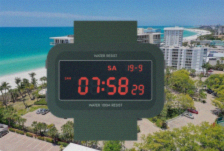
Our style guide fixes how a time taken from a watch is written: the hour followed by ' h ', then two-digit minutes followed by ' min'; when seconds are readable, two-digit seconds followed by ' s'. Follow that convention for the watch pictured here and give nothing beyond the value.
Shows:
7 h 58 min 29 s
